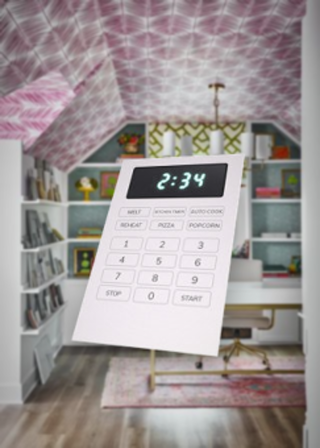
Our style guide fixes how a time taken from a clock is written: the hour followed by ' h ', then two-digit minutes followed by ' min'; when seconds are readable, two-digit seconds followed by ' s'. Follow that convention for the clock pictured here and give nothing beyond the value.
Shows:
2 h 34 min
